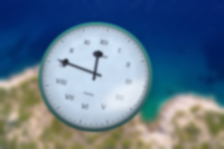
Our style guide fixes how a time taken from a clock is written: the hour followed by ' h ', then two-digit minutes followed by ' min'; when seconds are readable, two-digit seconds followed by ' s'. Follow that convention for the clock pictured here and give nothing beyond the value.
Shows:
11 h 46 min
